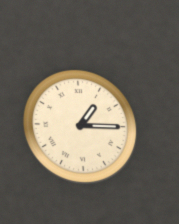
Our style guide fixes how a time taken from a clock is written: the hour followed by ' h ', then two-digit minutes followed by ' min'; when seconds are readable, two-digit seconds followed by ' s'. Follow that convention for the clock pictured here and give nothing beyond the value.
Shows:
1 h 15 min
